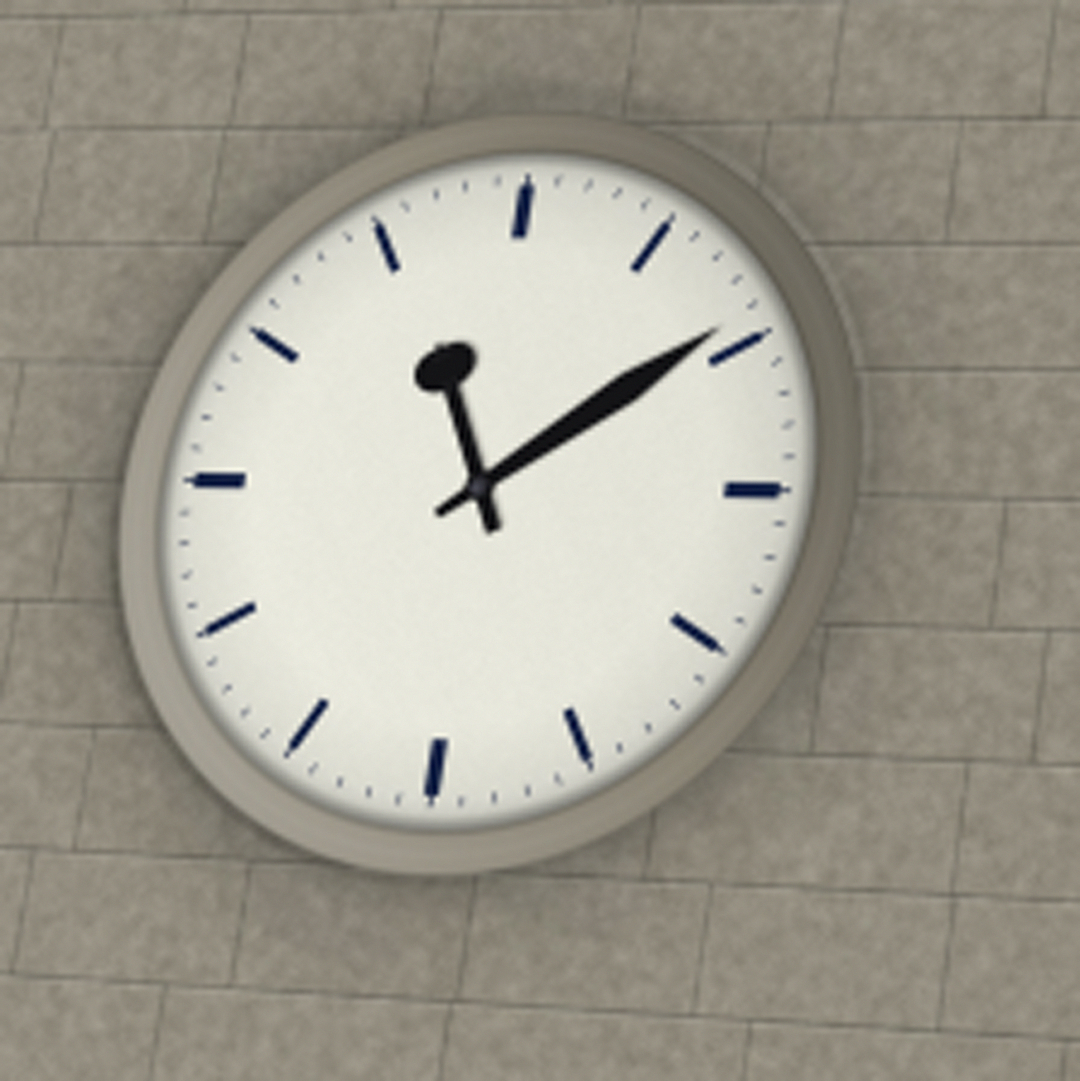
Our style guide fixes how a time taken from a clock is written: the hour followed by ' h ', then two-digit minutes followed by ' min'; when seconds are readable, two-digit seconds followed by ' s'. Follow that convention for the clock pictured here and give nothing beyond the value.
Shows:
11 h 09 min
